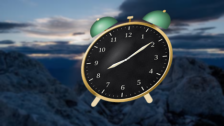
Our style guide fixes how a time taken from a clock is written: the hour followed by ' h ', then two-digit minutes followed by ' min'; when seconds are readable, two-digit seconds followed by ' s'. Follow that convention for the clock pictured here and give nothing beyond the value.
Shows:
8 h 09 min
